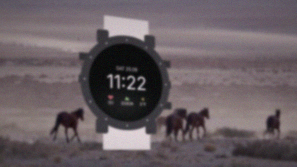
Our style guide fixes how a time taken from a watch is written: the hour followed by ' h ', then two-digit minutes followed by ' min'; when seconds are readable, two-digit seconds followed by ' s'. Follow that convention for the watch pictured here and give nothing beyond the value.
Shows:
11 h 22 min
